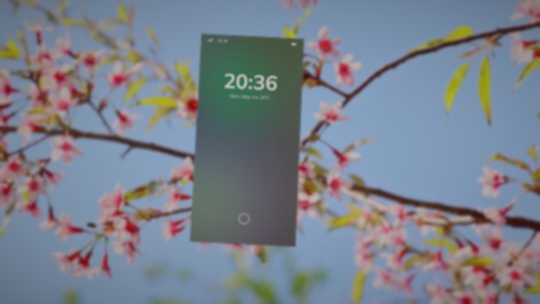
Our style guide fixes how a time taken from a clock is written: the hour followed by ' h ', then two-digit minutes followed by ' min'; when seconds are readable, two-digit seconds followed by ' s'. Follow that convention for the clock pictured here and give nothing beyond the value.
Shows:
20 h 36 min
